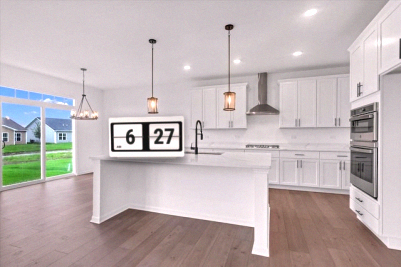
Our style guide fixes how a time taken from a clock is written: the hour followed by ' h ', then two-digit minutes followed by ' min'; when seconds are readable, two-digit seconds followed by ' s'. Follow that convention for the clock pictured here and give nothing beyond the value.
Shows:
6 h 27 min
